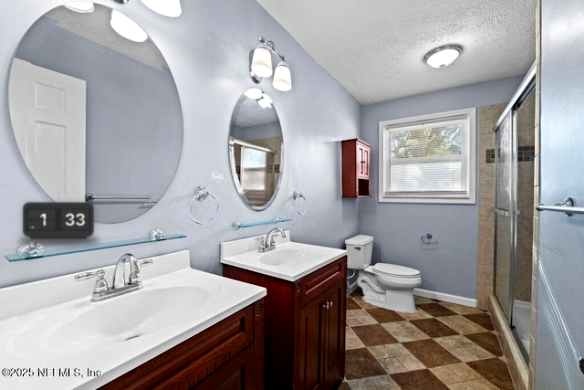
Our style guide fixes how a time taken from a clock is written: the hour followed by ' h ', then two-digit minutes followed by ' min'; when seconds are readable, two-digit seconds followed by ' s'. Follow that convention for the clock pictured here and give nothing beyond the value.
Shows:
1 h 33 min
